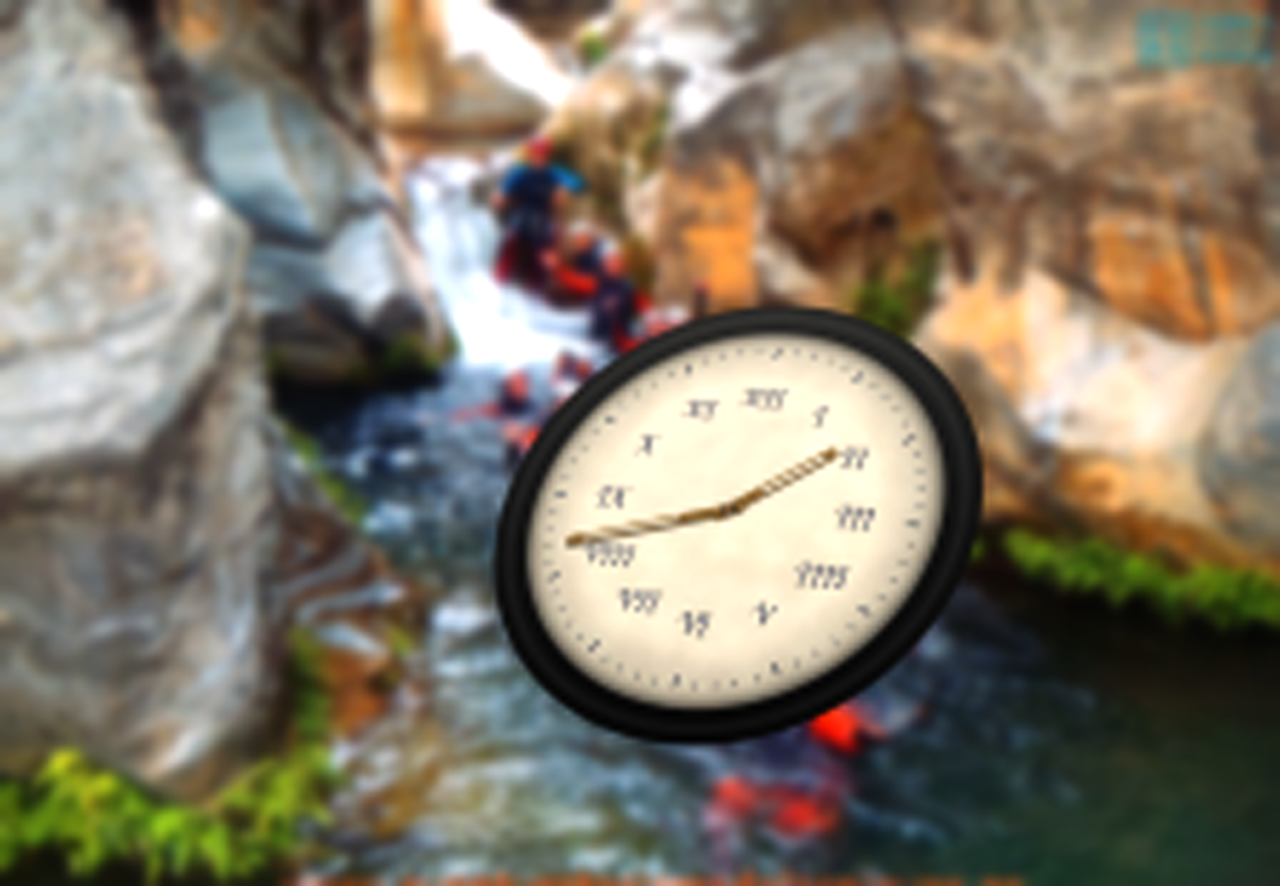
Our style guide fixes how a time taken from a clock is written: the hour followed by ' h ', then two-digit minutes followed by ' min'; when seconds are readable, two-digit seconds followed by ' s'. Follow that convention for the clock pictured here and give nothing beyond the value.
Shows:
1 h 42 min
